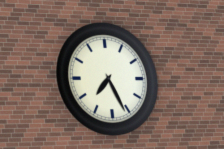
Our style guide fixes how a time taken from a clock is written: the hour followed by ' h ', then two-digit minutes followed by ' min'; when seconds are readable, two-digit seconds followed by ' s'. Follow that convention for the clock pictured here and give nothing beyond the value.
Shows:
7 h 26 min
